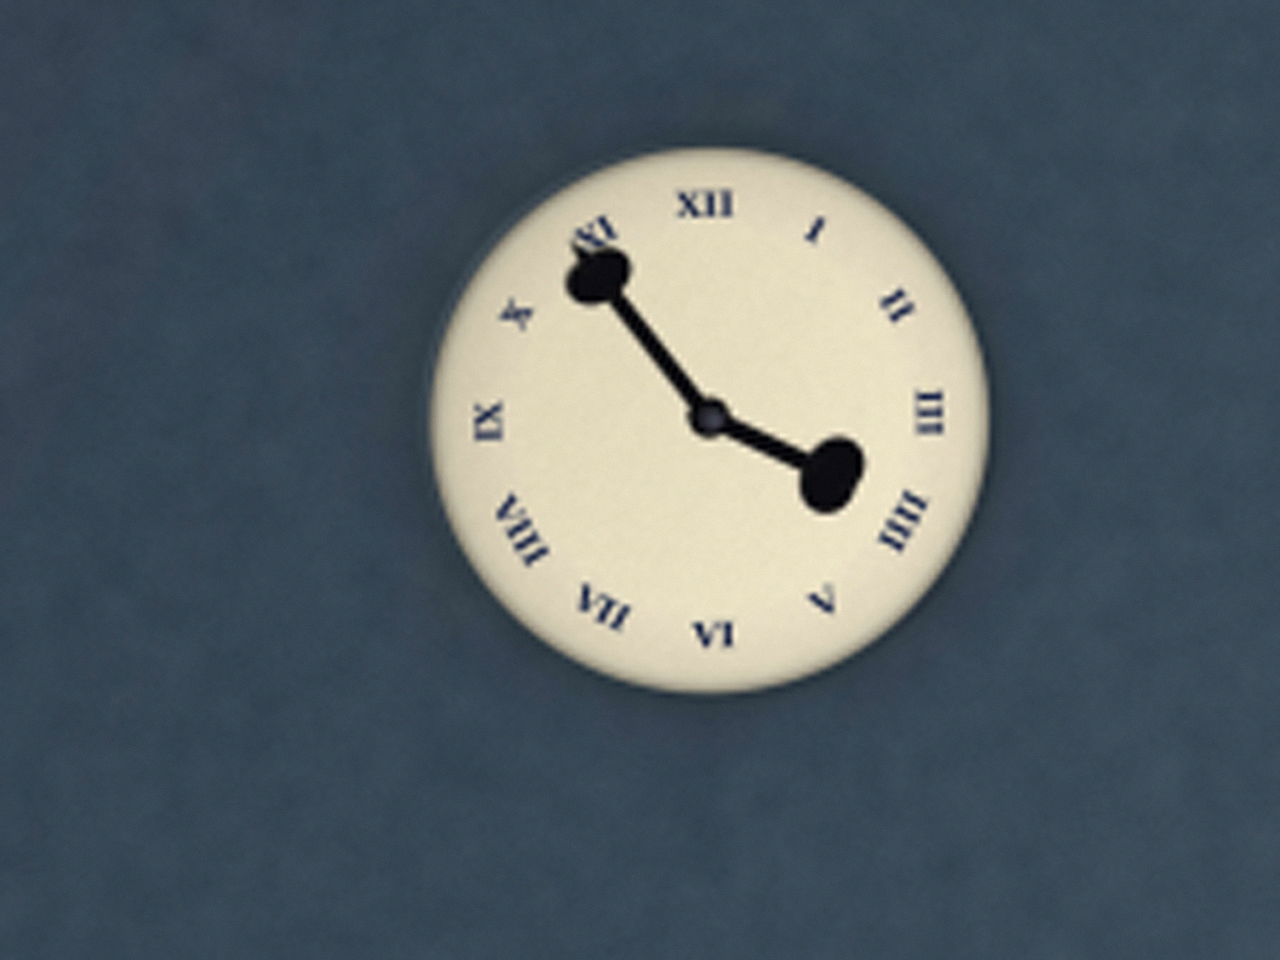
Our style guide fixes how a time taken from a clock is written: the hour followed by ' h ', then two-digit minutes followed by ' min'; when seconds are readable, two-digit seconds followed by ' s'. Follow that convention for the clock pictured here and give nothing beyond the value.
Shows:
3 h 54 min
